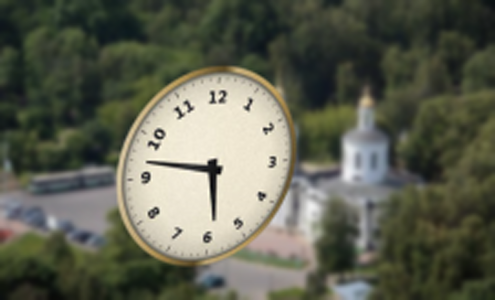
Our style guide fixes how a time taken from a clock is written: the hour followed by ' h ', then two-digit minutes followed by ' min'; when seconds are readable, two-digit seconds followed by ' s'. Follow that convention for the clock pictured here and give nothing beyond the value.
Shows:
5 h 47 min
